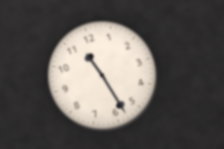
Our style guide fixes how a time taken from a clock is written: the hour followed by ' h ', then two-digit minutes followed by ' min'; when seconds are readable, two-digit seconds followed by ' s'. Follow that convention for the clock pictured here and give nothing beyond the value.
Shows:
11 h 28 min
